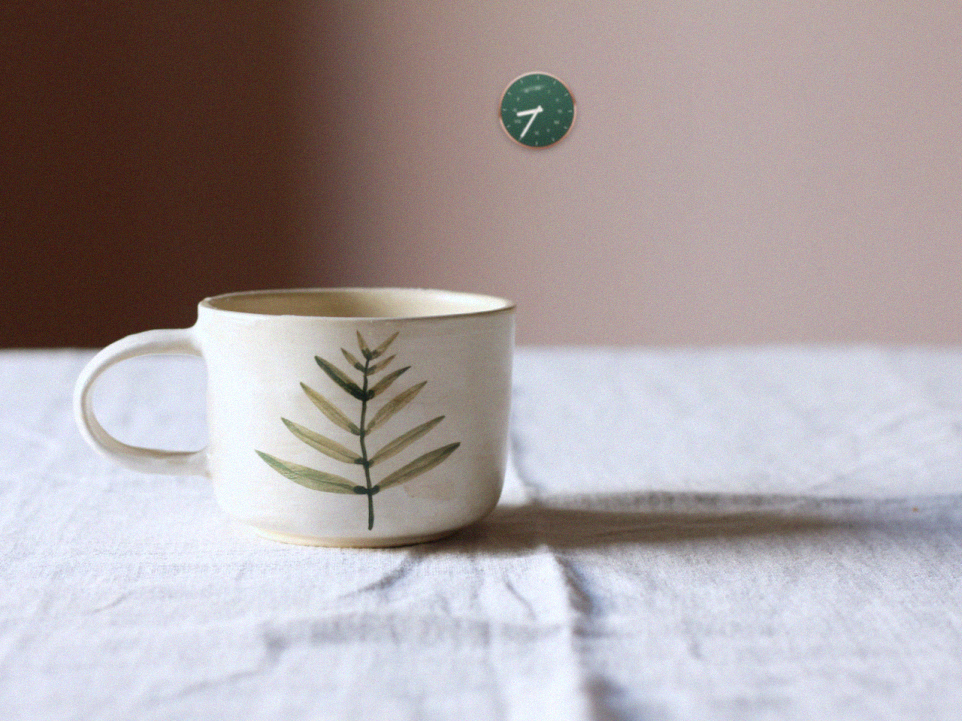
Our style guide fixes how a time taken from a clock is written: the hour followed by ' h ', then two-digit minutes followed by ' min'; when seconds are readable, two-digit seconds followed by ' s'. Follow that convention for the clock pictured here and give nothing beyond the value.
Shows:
8 h 35 min
